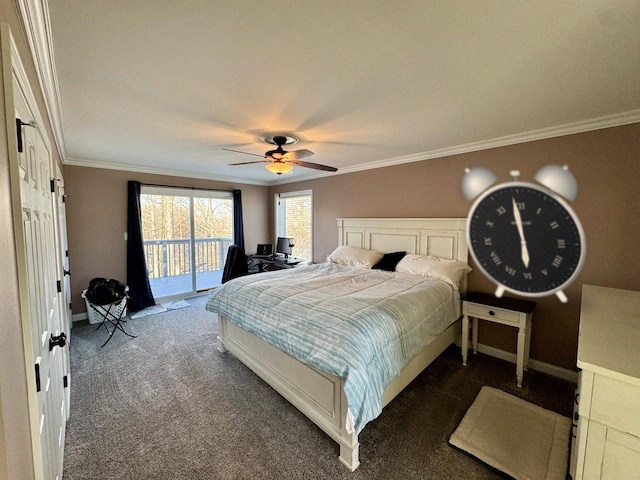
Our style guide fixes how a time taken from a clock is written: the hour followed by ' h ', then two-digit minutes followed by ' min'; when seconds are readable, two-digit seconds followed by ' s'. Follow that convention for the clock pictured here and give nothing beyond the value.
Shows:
5 h 59 min
